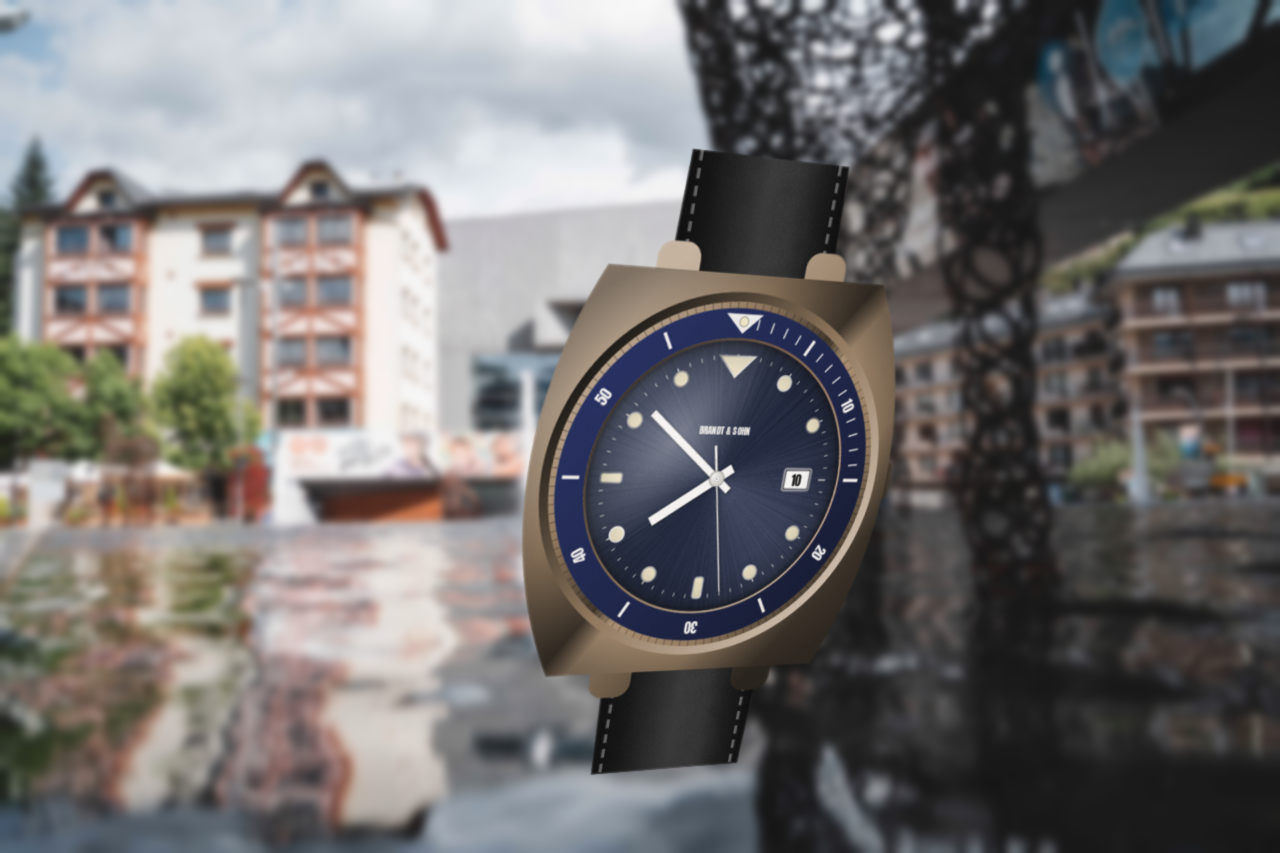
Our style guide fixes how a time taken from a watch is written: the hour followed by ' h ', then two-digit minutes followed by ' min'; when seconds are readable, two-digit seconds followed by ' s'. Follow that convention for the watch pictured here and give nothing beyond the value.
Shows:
7 h 51 min 28 s
